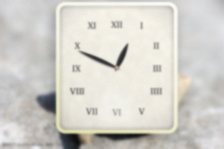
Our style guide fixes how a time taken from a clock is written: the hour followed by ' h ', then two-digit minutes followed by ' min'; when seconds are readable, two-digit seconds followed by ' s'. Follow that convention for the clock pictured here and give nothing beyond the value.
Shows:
12 h 49 min
